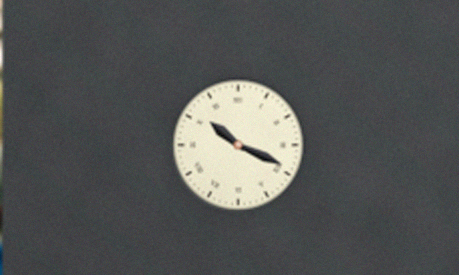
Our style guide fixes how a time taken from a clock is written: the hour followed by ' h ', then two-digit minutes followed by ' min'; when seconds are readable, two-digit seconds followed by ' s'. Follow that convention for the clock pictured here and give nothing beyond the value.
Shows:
10 h 19 min
